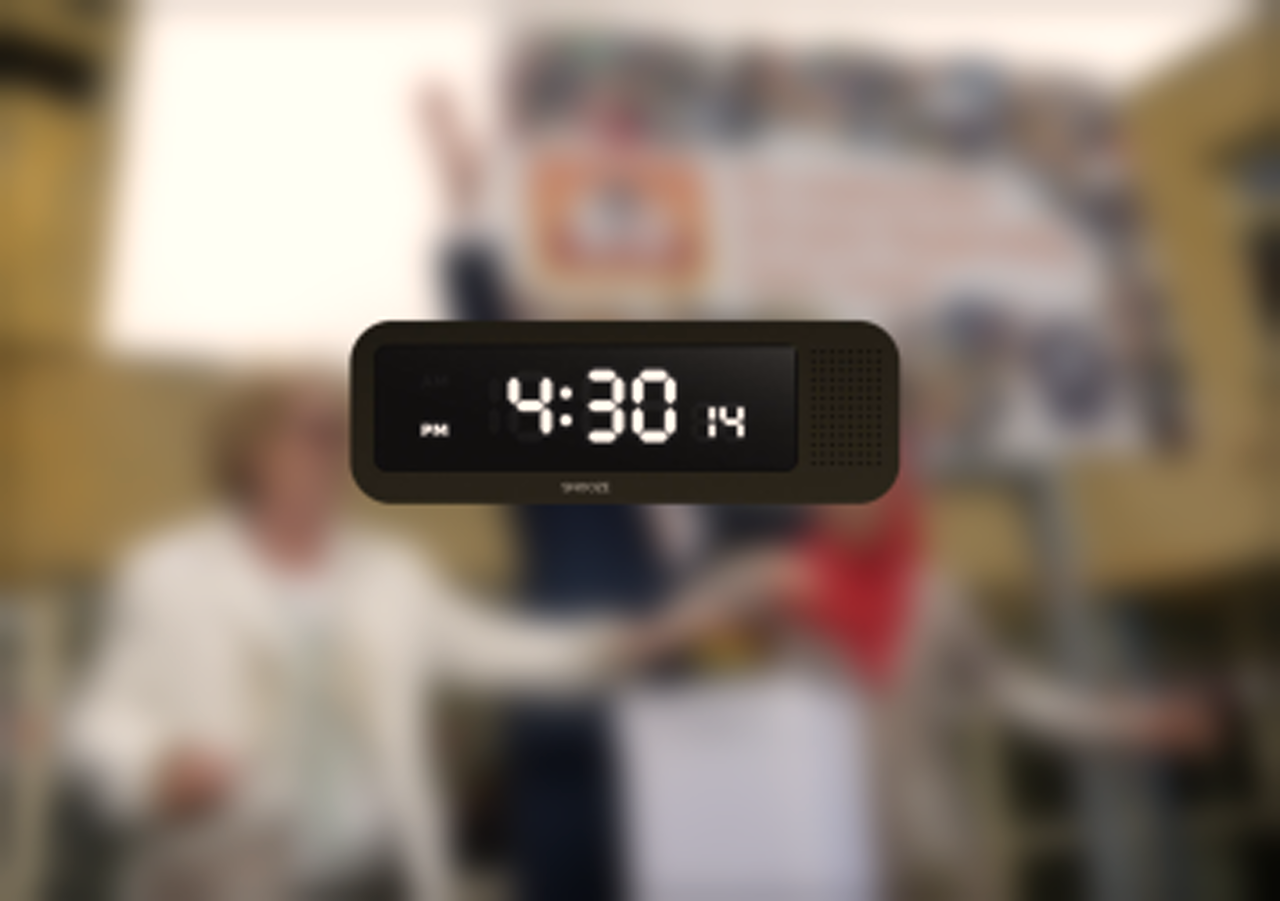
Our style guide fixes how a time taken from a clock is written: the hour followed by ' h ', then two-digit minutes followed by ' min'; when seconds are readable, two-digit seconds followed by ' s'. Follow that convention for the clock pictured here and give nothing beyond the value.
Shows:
4 h 30 min 14 s
